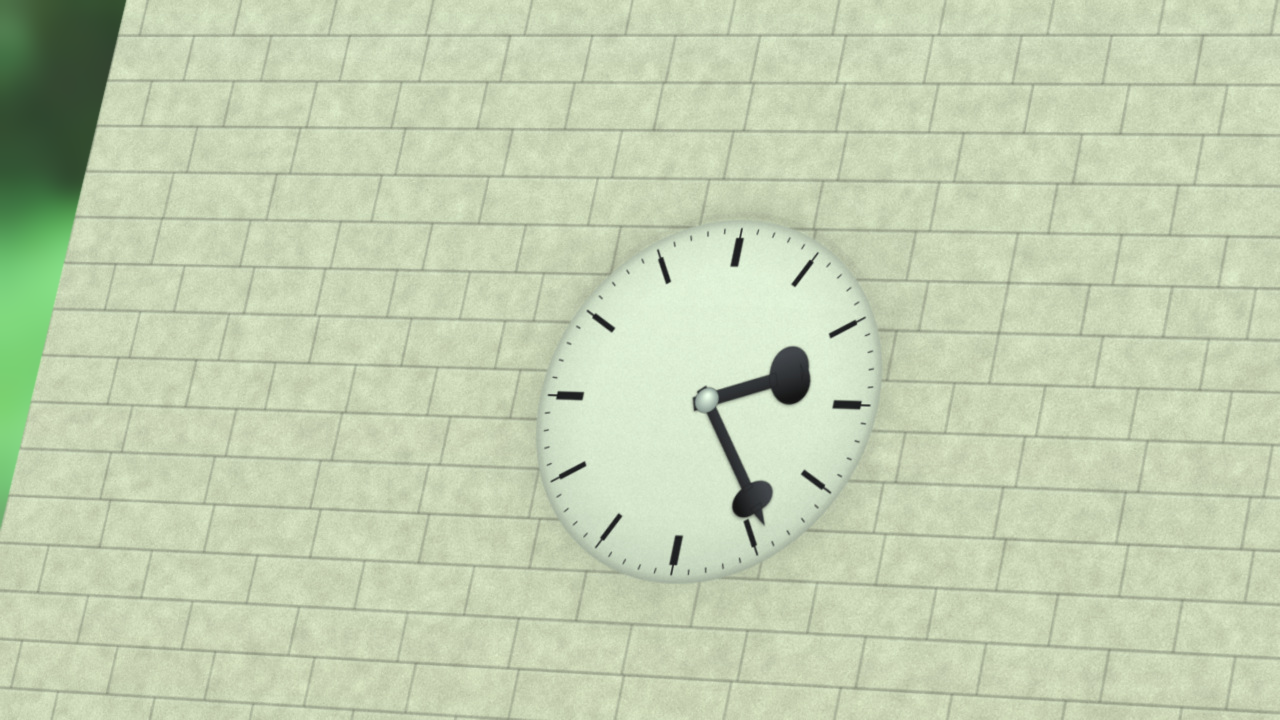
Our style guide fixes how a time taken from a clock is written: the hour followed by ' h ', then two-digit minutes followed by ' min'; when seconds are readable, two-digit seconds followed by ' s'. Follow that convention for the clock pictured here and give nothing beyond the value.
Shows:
2 h 24 min
